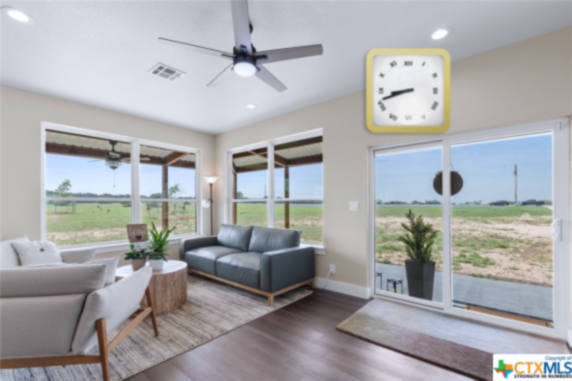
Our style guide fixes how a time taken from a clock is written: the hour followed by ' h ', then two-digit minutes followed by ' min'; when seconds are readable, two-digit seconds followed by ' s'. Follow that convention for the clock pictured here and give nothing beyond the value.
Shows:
8 h 42 min
